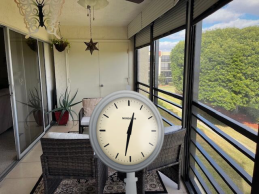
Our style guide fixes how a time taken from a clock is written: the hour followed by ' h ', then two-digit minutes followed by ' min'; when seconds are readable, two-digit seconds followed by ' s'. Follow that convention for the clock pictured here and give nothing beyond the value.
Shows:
12 h 32 min
